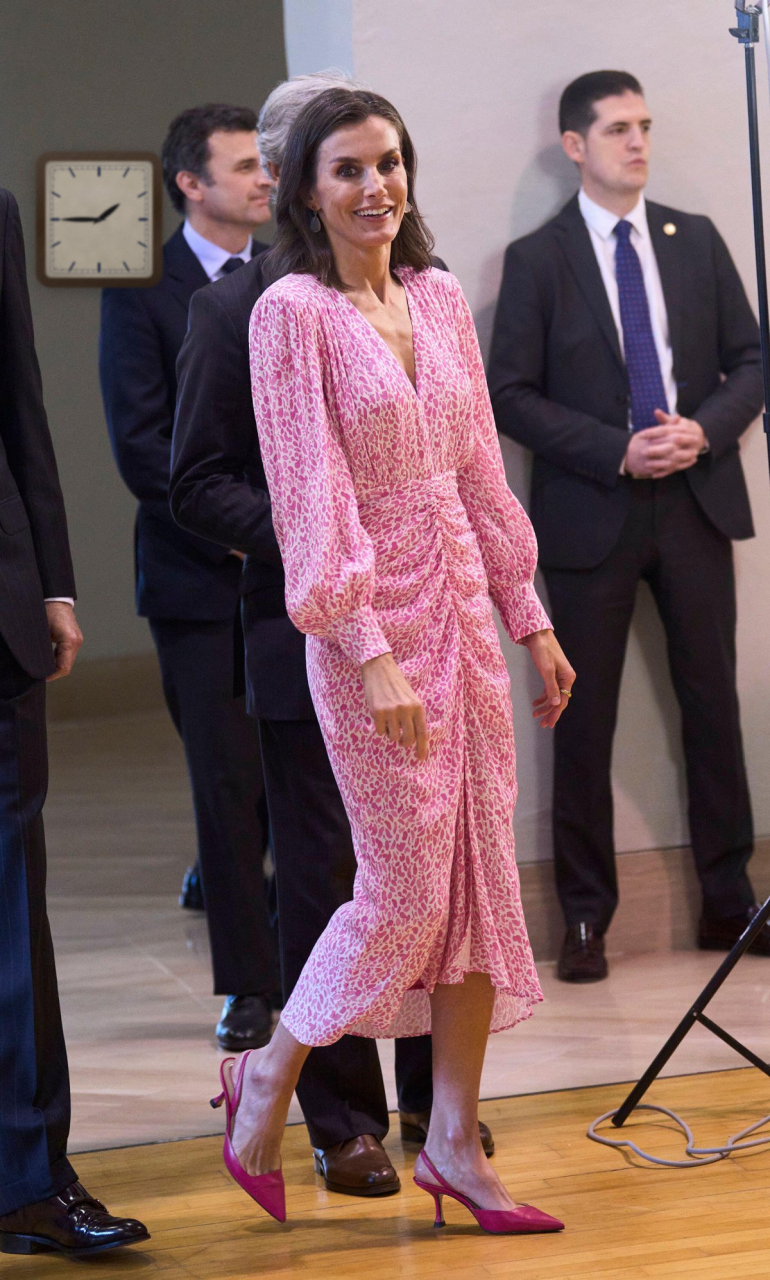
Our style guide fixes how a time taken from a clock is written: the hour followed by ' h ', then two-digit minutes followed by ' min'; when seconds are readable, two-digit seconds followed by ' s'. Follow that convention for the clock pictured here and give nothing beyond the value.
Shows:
1 h 45 min
